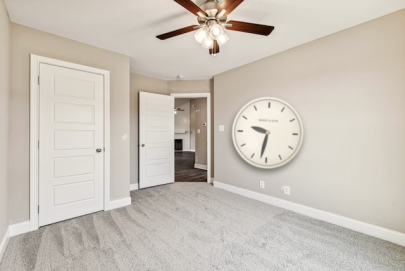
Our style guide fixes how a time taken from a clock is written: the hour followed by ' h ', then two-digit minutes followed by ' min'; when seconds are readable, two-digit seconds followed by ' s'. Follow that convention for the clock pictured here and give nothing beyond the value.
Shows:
9 h 32 min
